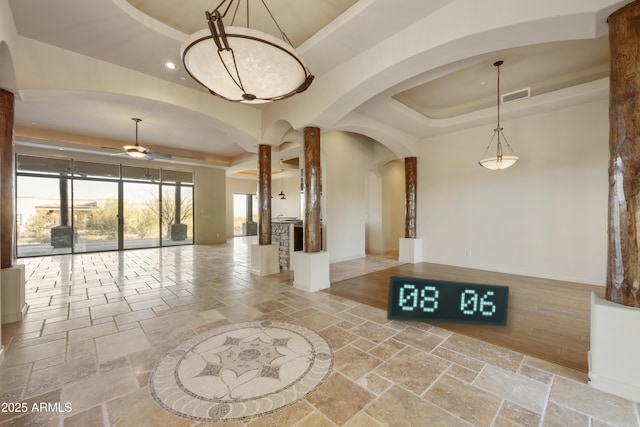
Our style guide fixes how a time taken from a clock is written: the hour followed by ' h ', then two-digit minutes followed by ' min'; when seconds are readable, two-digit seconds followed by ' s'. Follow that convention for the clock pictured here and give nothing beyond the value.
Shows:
8 h 06 min
